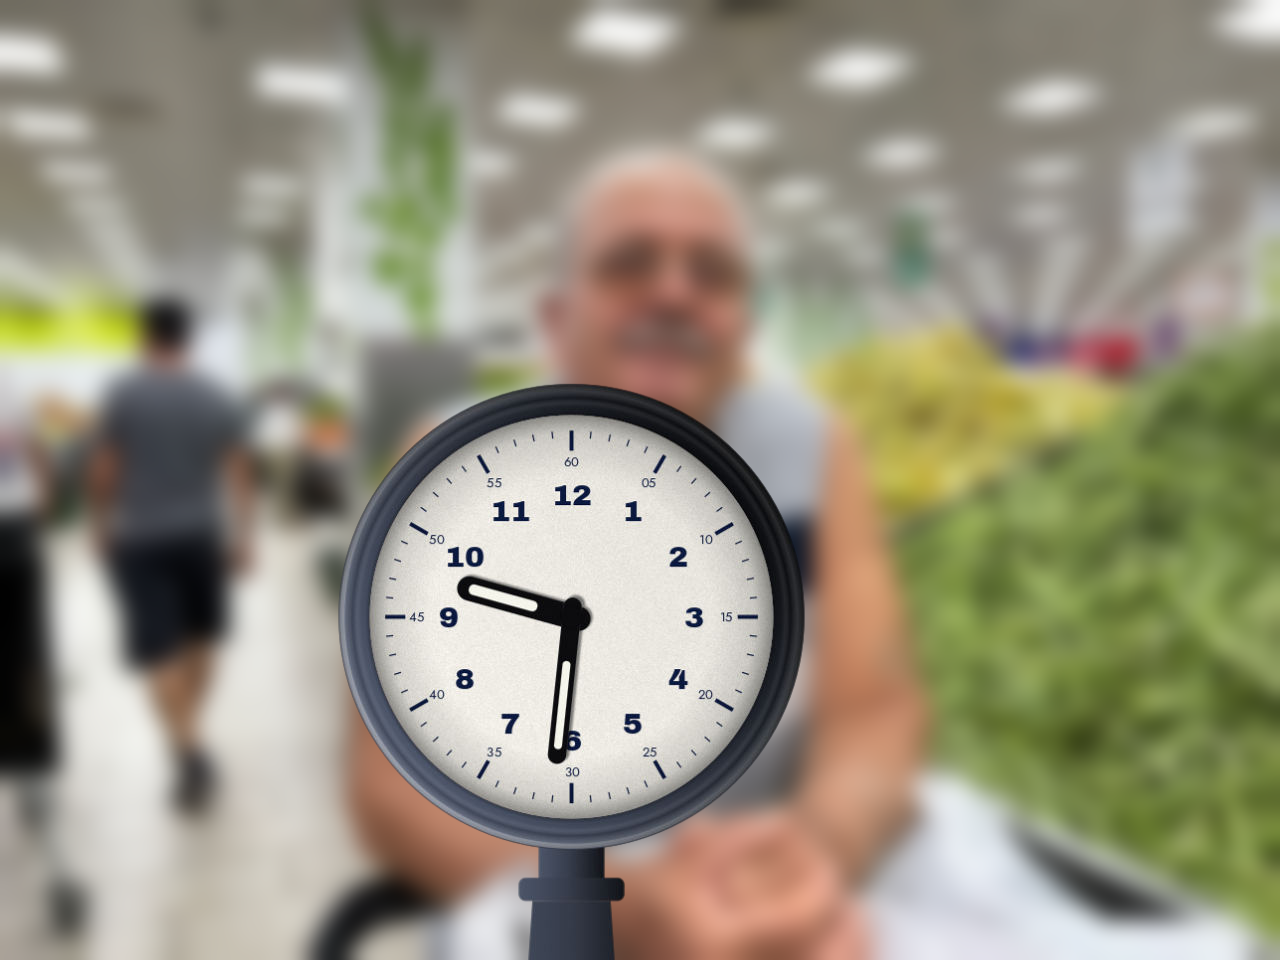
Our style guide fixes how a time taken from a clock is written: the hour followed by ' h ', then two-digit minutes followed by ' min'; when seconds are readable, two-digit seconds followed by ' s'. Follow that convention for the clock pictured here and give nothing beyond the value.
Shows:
9 h 31 min
